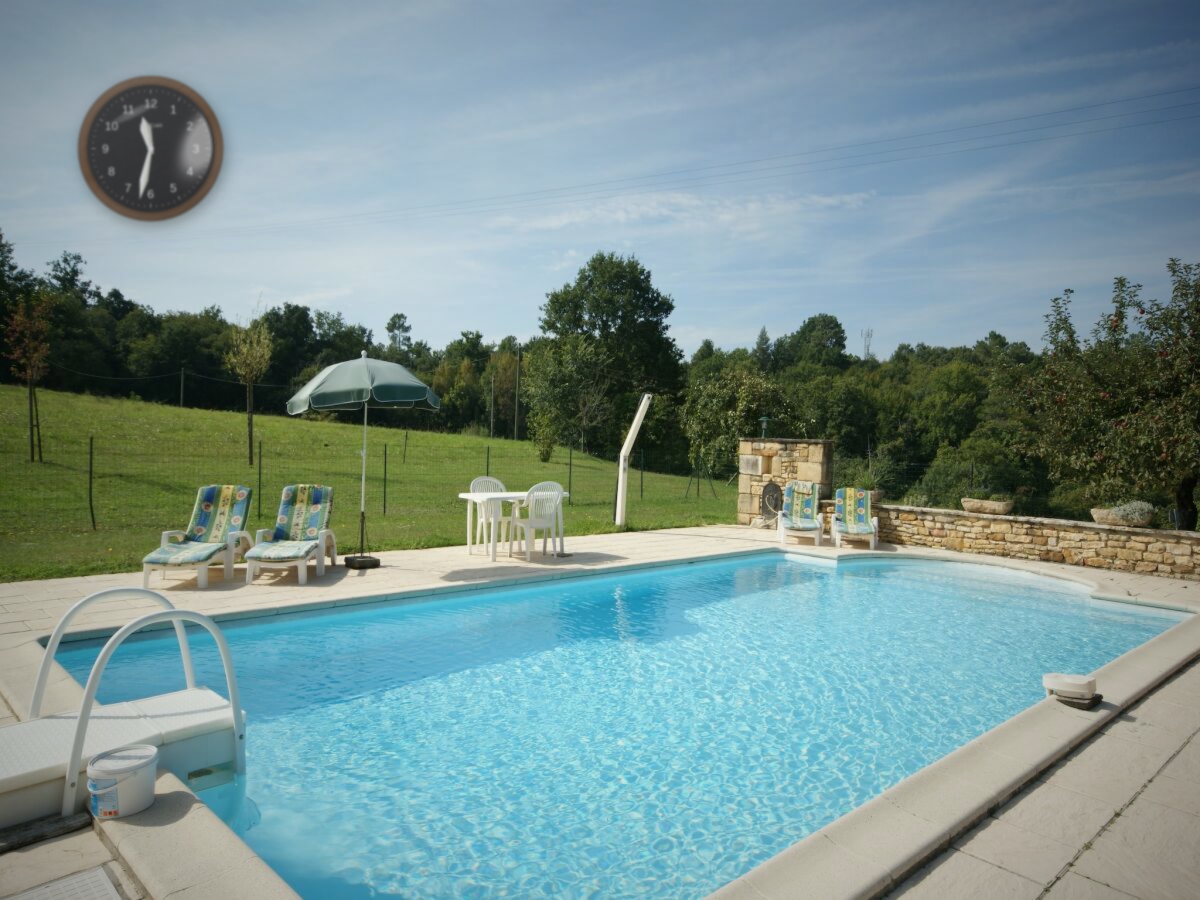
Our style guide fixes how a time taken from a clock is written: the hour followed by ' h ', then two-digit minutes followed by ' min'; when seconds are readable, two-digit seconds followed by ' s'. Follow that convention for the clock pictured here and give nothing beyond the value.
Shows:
11 h 32 min
